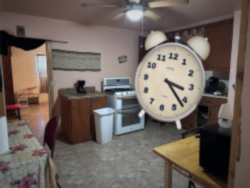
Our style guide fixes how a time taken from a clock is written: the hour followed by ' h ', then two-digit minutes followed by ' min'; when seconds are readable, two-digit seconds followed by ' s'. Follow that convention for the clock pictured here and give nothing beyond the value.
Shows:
3 h 22 min
